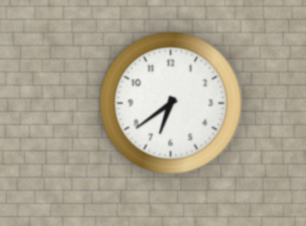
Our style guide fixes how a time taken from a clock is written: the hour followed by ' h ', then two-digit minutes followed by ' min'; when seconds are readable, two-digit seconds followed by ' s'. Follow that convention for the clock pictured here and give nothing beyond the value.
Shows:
6 h 39 min
